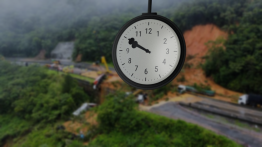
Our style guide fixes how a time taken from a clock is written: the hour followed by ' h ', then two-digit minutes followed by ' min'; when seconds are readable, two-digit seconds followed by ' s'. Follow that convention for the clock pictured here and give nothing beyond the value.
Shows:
9 h 50 min
